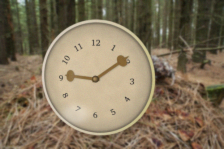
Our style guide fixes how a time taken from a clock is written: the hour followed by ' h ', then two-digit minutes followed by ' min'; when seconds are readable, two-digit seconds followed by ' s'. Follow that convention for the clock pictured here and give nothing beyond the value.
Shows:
9 h 09 min
